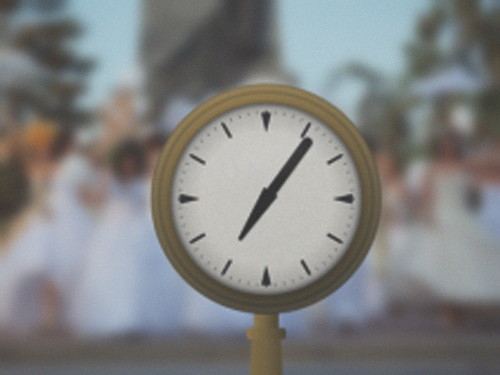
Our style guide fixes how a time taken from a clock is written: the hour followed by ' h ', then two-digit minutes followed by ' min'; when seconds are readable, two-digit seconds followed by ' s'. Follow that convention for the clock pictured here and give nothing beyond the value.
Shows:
7 h 06 min
